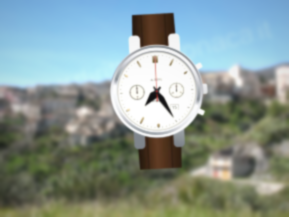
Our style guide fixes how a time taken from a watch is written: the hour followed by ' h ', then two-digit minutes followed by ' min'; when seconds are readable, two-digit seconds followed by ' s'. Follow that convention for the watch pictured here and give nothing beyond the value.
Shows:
7 h 25 min
